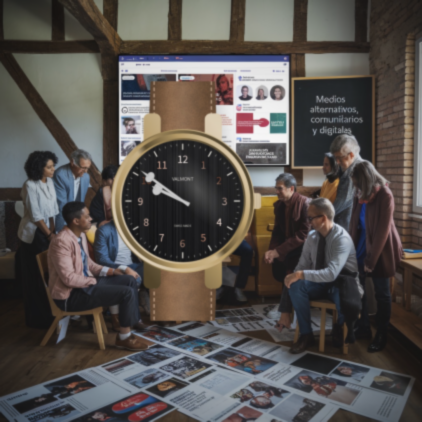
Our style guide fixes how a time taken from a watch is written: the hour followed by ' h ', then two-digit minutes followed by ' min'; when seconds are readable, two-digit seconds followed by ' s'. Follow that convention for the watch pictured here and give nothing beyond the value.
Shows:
9 h 51 min
